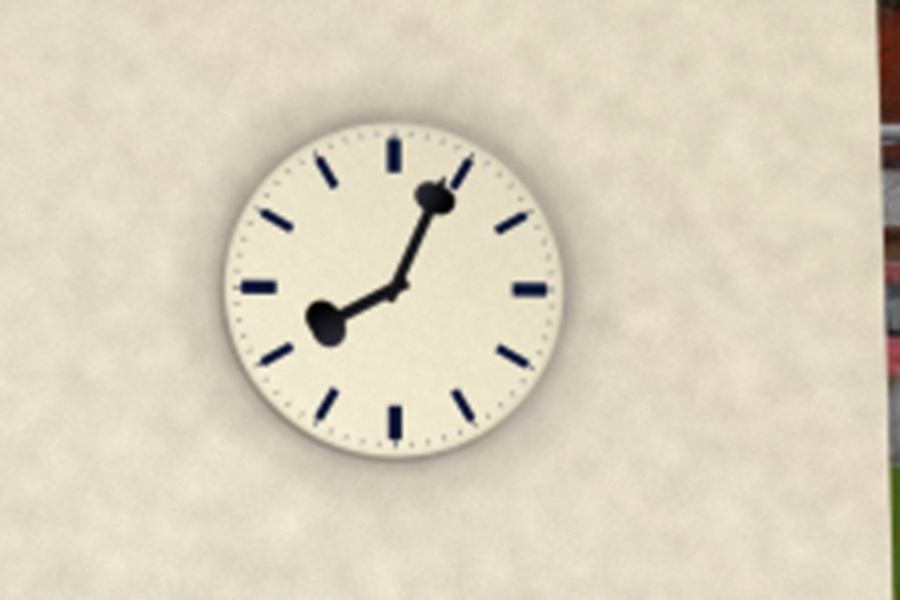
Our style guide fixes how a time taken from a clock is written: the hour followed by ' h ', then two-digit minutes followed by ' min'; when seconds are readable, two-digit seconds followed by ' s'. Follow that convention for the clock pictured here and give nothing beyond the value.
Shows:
8 h 04 min
